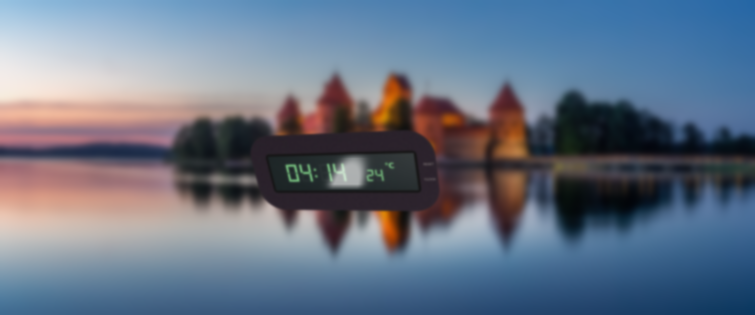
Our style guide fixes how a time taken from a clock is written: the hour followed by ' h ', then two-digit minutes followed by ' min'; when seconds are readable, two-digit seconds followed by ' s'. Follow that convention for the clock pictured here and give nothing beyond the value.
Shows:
4 h 14 min
